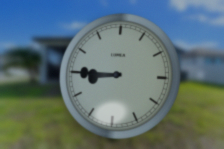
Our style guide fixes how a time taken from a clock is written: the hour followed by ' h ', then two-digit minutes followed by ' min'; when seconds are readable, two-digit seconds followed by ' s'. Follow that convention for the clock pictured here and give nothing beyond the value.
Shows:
8 h 45 min
